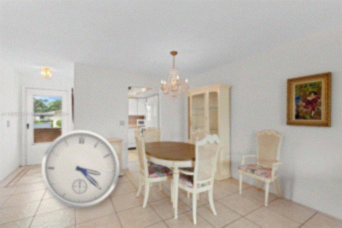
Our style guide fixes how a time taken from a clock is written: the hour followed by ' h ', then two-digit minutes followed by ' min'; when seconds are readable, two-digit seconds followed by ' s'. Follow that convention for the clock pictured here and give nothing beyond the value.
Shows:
3 h 22 min
